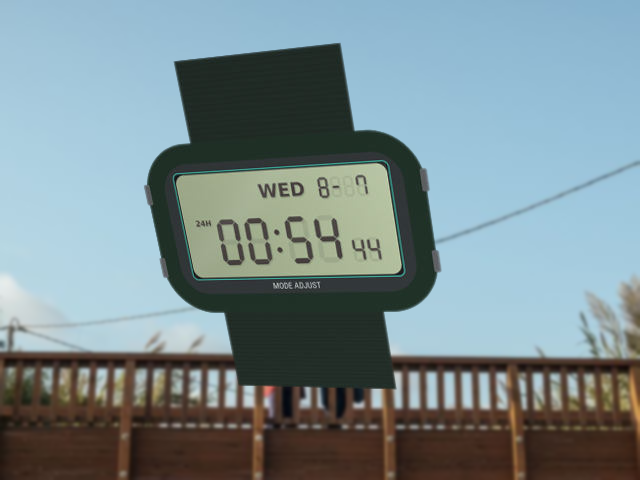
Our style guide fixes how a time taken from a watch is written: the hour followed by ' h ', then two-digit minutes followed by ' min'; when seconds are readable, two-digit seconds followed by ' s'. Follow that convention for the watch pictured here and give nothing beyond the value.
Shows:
0 h 54 min 44 s
